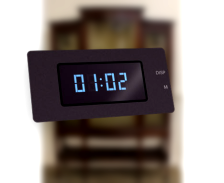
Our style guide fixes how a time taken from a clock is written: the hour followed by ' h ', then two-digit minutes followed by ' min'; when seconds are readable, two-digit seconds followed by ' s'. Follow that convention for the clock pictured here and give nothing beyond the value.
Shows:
1 h 02 min
